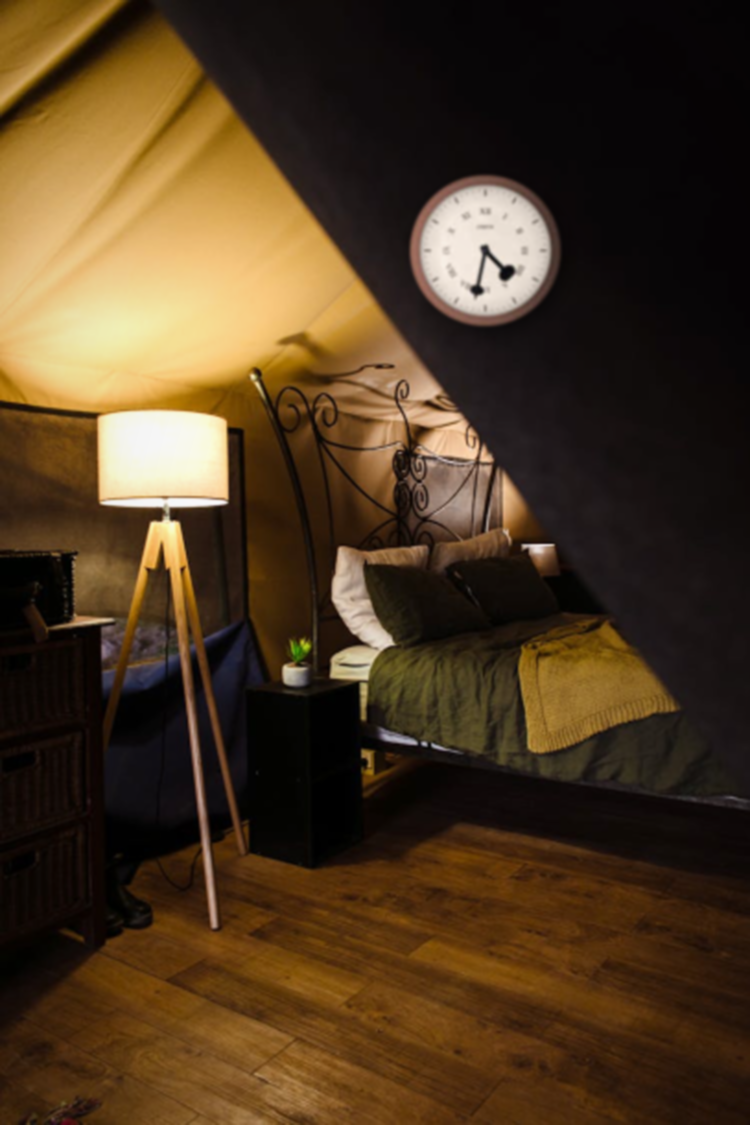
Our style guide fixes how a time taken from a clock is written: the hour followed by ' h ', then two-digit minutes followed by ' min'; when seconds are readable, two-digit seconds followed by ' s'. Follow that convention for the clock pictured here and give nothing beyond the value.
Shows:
4 h 32 min
